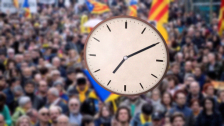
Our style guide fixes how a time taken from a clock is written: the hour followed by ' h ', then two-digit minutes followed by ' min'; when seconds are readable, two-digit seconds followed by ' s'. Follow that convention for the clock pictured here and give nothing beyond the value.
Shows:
7 h 10 min
